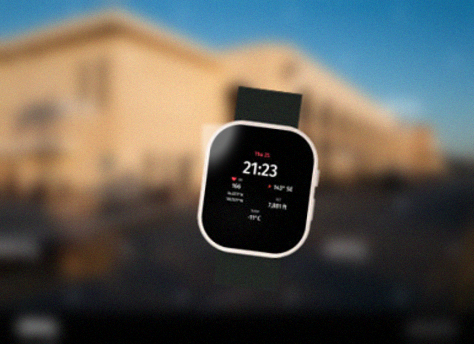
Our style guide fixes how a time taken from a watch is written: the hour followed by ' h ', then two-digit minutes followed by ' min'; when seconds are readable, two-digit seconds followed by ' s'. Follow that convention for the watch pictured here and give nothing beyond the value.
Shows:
21 h 23 min
